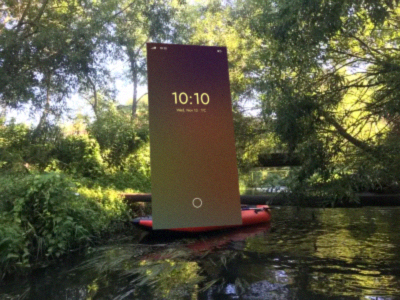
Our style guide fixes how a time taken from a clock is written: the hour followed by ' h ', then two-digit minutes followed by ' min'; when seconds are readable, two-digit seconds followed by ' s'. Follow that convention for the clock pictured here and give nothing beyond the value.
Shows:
10 h 10 min
